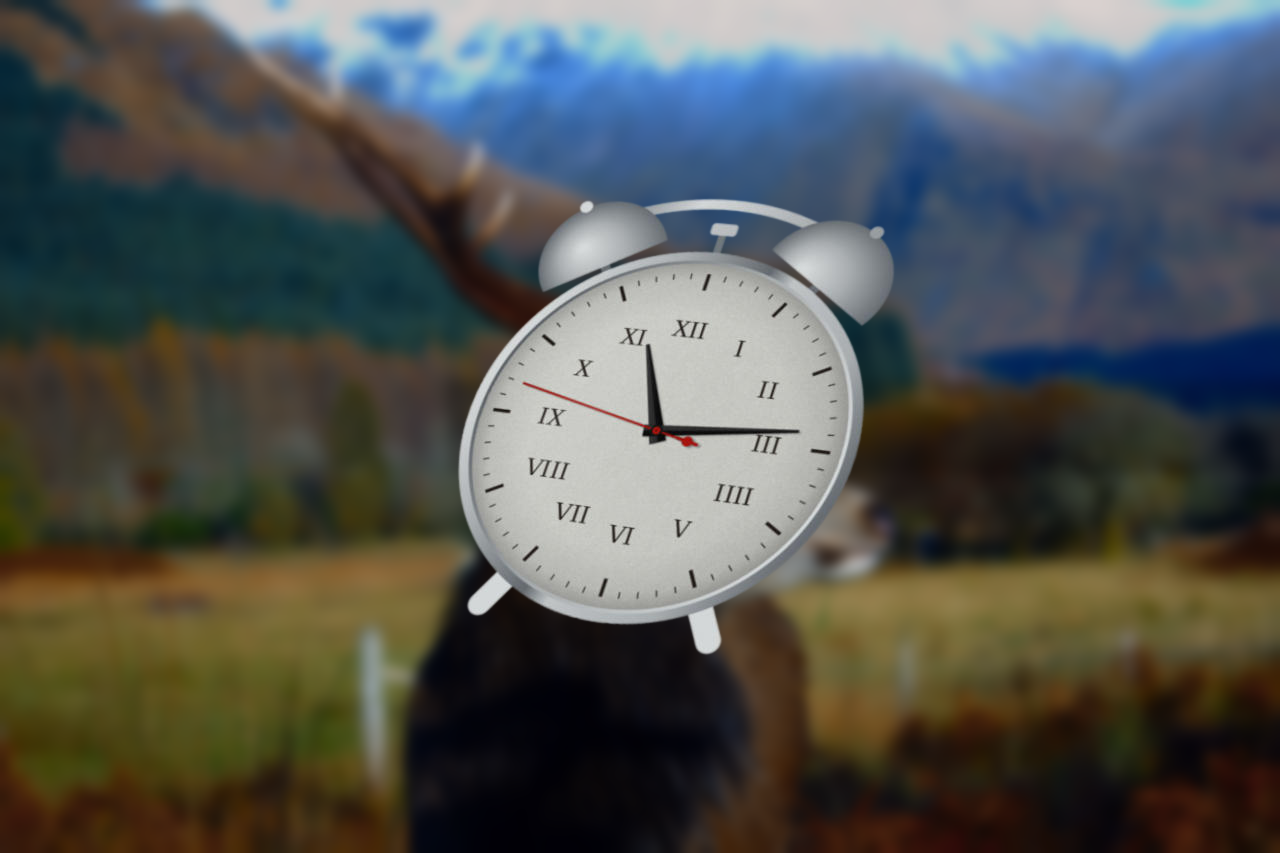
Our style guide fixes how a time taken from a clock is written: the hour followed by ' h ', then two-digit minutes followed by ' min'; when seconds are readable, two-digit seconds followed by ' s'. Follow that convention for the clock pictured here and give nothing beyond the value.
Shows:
11 h 13 min 47 s
